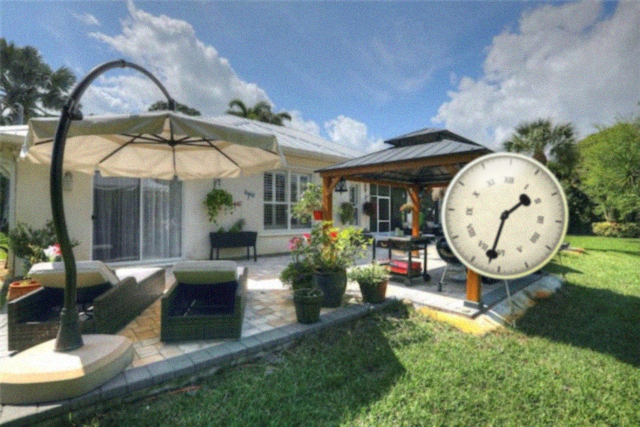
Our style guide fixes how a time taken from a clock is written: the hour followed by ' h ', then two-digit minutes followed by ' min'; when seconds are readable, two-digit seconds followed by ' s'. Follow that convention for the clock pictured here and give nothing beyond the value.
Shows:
1 h 32 min
